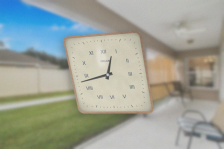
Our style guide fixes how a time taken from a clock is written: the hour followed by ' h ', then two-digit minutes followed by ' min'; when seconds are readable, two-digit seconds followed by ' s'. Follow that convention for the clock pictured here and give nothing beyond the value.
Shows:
12 h 43 min
